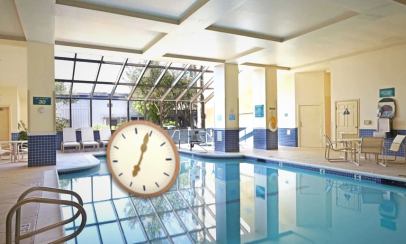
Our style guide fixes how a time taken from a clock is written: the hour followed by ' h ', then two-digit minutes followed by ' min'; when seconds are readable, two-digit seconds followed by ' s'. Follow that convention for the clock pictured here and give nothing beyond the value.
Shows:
7 h 04 min
